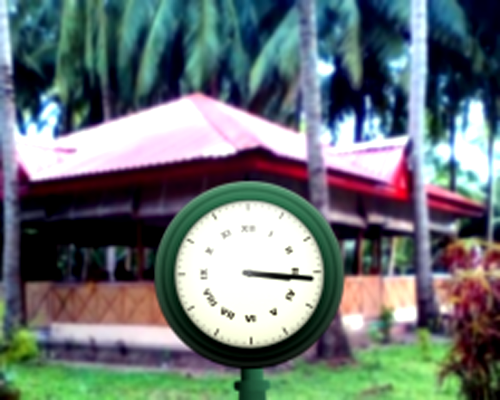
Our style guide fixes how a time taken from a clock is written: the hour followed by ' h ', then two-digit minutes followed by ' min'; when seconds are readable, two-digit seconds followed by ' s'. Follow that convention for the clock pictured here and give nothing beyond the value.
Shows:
3 h 16 min
